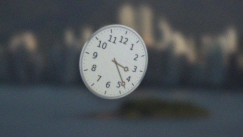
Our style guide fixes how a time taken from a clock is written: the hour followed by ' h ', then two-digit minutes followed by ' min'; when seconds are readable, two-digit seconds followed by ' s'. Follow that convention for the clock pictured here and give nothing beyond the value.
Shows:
3 h 23 min
